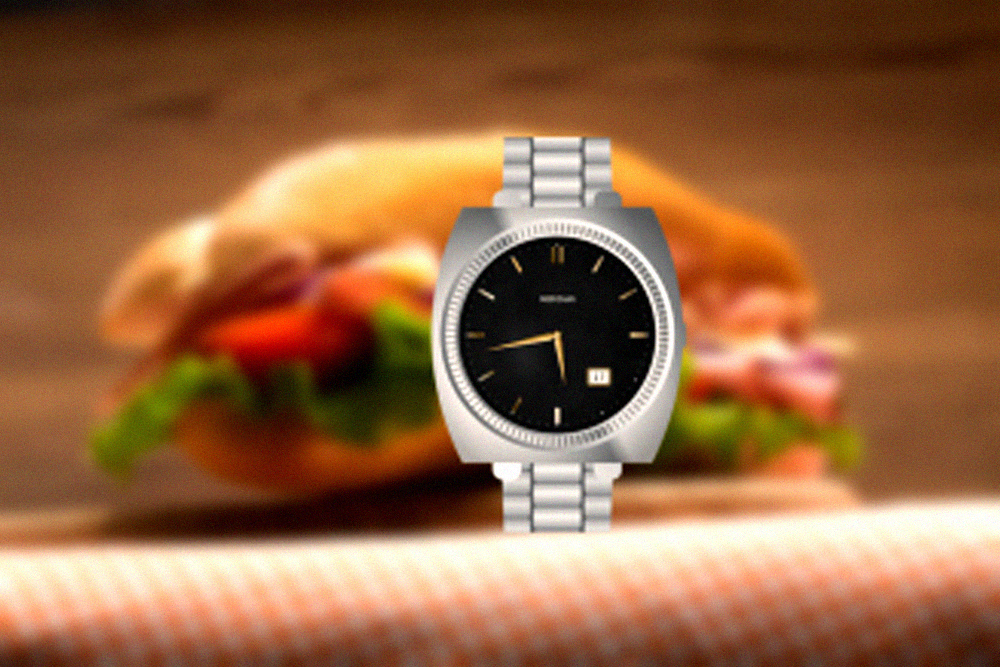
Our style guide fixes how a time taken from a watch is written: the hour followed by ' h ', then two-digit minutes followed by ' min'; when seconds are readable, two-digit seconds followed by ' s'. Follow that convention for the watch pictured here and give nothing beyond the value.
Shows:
5 h 43 min
